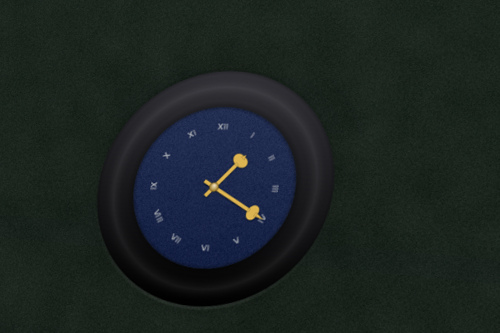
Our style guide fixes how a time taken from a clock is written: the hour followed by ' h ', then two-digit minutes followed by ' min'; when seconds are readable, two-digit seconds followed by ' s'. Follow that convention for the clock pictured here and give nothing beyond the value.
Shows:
1 h 20 min
